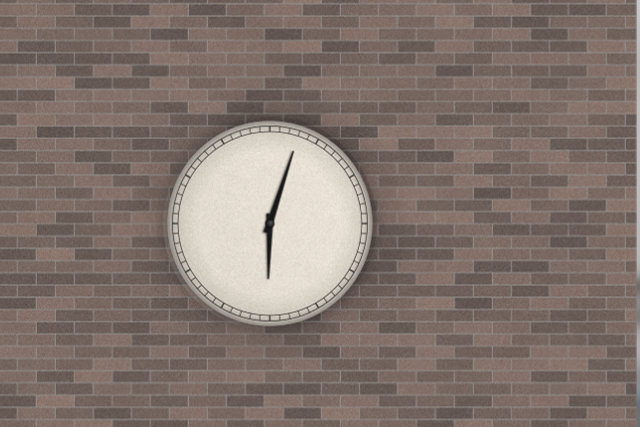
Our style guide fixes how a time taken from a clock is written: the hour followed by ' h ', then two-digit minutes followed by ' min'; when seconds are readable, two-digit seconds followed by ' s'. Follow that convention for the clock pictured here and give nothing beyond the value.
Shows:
6 h 03 min
